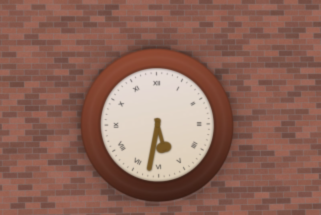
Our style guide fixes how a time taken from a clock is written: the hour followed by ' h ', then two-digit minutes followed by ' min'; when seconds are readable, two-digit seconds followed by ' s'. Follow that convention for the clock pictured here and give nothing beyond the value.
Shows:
5 h 32 min
